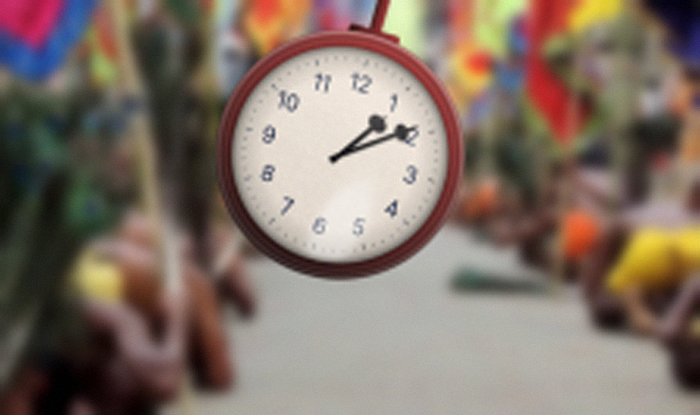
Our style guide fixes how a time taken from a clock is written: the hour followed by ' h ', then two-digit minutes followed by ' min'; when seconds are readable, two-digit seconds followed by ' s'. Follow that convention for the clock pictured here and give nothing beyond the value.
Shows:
1 h 09 min
